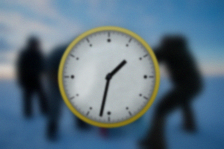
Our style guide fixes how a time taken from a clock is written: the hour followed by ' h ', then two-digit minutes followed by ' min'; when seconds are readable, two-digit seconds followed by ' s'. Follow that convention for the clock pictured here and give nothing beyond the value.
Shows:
1 h 32 min
